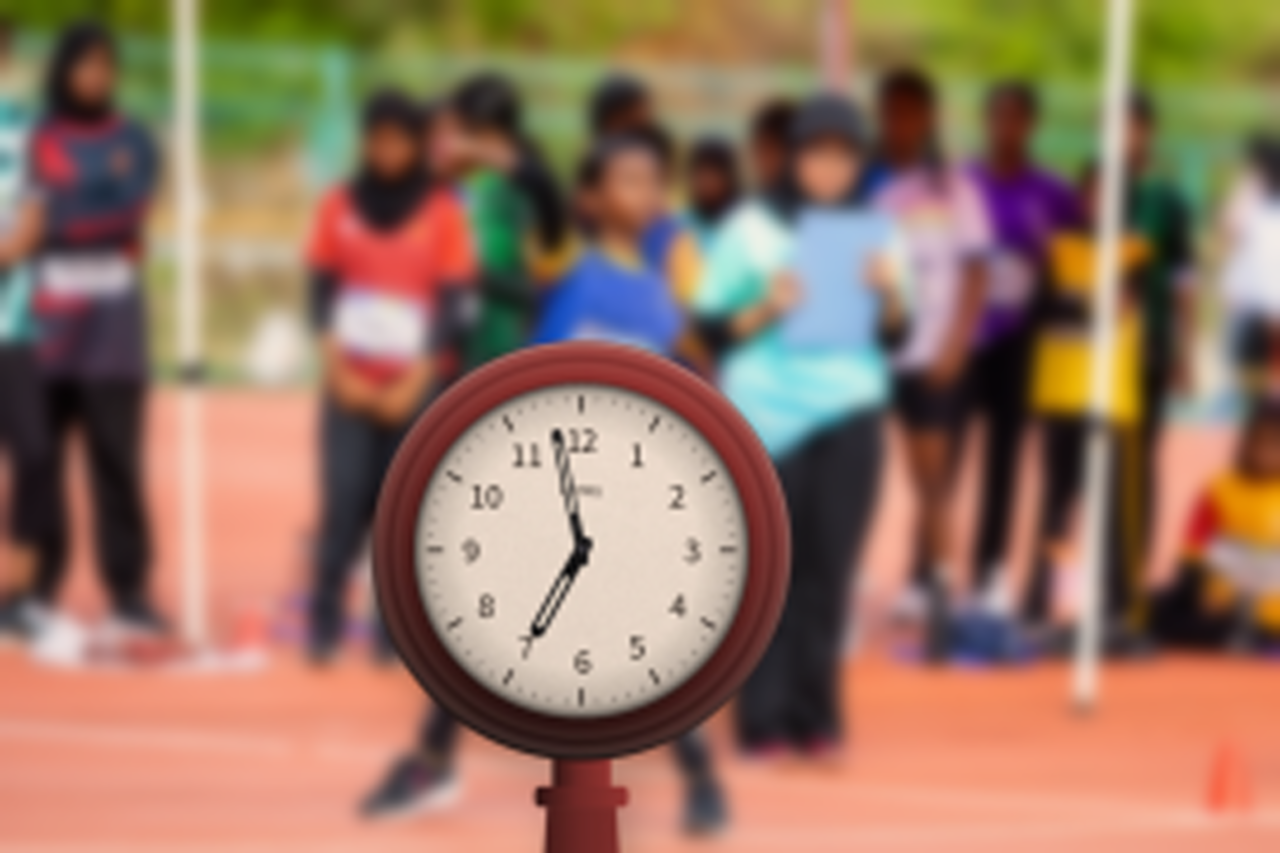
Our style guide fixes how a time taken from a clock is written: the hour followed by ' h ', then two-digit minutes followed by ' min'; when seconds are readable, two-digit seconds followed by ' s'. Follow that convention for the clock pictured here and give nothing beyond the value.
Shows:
6 h 58 min
